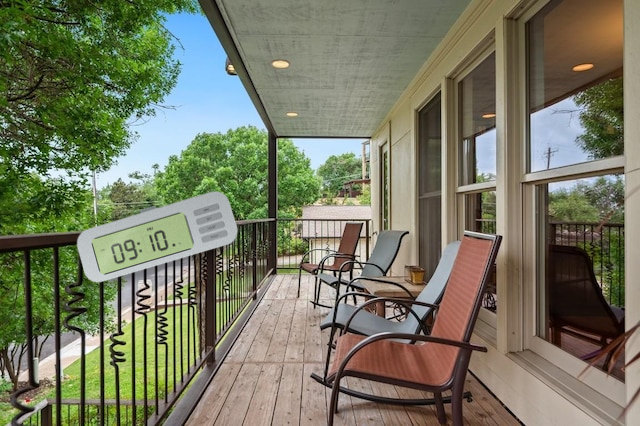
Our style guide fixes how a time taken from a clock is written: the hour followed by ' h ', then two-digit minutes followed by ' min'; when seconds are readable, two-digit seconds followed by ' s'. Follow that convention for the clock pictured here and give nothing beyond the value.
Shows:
9 h 10 min
